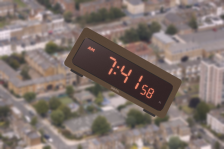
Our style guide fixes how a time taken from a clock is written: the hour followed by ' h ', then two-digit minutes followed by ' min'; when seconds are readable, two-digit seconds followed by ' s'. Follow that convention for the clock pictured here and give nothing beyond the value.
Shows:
7 h 41 min 58 s
